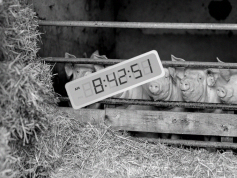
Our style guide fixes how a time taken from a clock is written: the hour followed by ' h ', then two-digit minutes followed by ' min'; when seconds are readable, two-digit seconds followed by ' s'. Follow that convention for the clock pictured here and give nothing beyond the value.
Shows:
8 h 42 min 51 s
